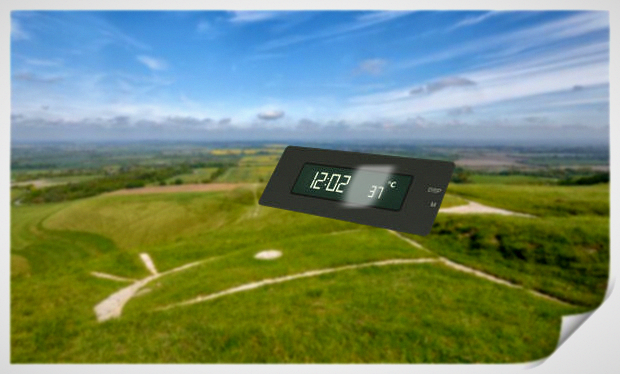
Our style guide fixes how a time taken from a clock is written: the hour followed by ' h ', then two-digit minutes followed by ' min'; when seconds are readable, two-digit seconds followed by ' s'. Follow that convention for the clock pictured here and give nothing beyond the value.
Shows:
12 h 02 min
